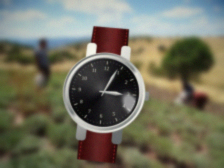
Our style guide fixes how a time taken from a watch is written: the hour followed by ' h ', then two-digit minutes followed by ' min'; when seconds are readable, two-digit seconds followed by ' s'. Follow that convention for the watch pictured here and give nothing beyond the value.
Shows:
3 h 04 min
